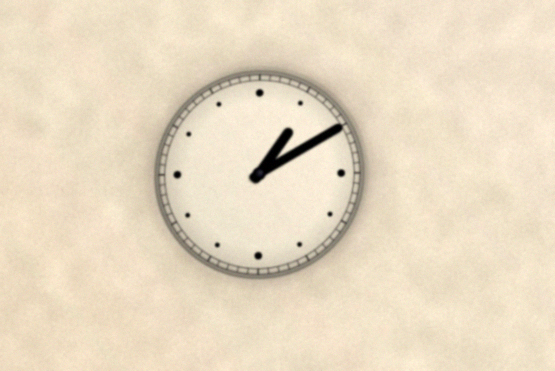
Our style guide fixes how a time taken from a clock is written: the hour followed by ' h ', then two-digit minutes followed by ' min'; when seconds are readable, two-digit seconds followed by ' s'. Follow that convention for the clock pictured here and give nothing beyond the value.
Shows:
1 h 10 min
